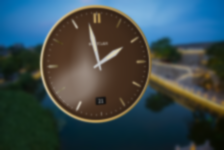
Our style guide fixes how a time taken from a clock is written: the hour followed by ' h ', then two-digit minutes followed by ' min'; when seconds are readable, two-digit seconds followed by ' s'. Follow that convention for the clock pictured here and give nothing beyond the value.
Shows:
1 h 58 min
